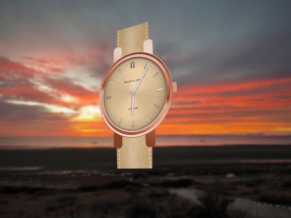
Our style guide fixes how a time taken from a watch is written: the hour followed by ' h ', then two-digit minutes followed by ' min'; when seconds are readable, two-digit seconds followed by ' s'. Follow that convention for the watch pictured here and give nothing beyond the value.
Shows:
6 h 06 min
